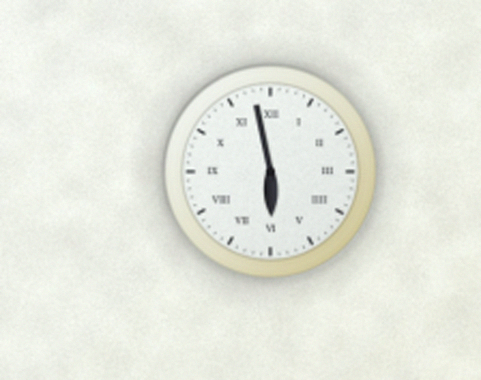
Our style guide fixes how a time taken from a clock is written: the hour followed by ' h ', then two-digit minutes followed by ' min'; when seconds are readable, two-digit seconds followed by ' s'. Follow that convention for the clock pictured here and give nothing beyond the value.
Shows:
5 h 58 min
